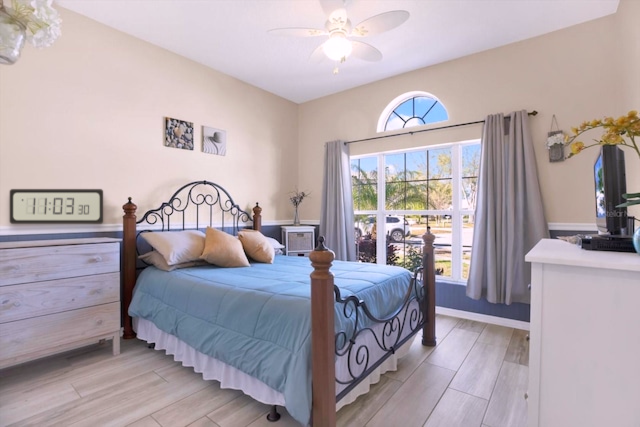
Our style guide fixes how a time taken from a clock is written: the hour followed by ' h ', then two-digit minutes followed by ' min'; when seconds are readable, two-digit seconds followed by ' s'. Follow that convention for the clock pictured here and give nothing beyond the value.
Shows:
11 h 03 min
